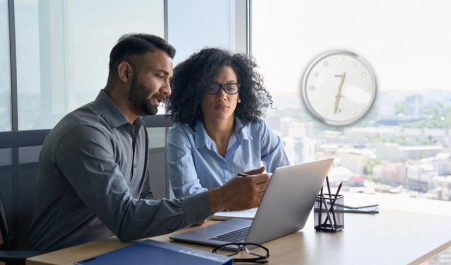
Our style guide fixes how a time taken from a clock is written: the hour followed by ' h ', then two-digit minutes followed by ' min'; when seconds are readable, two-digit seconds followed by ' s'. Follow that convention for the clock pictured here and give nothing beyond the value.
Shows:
12 h 32 min
